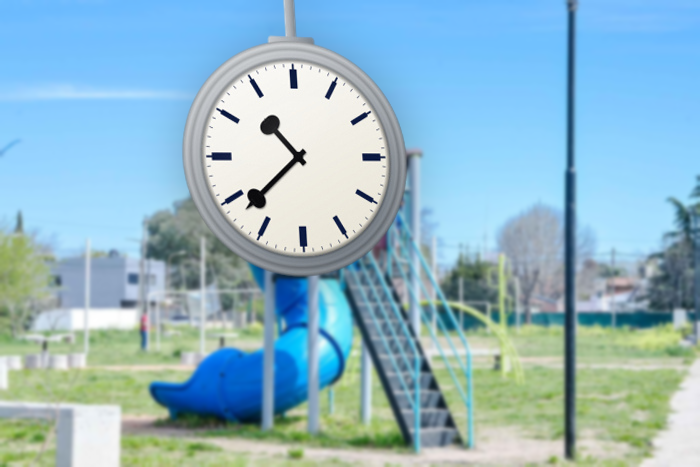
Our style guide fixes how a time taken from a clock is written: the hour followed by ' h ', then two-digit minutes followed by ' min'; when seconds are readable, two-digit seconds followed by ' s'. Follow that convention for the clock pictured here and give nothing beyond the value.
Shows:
10 h 38 min
